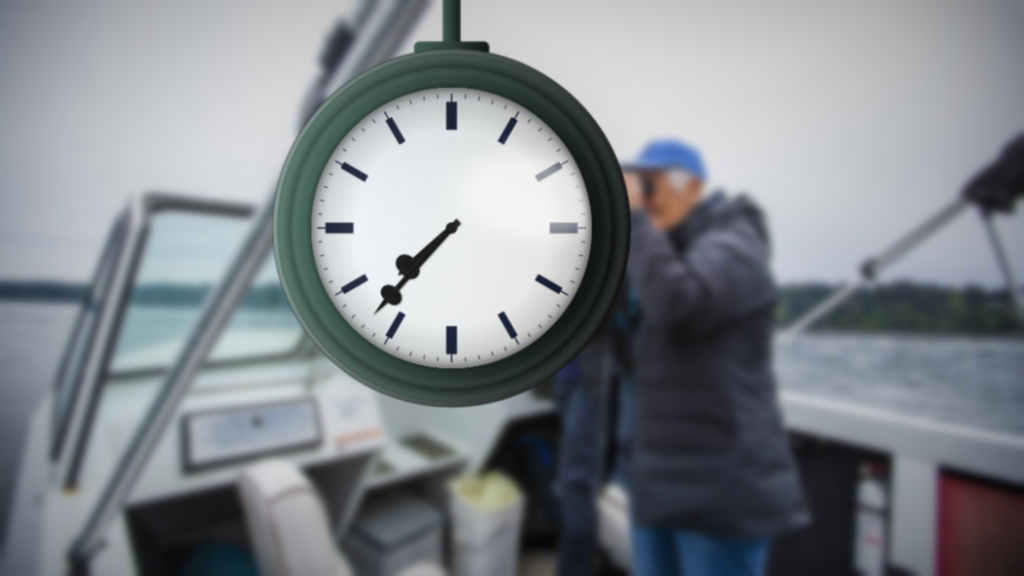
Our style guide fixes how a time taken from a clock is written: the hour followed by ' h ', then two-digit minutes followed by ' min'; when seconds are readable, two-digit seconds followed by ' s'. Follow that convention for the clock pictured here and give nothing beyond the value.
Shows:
7 h 37 min
